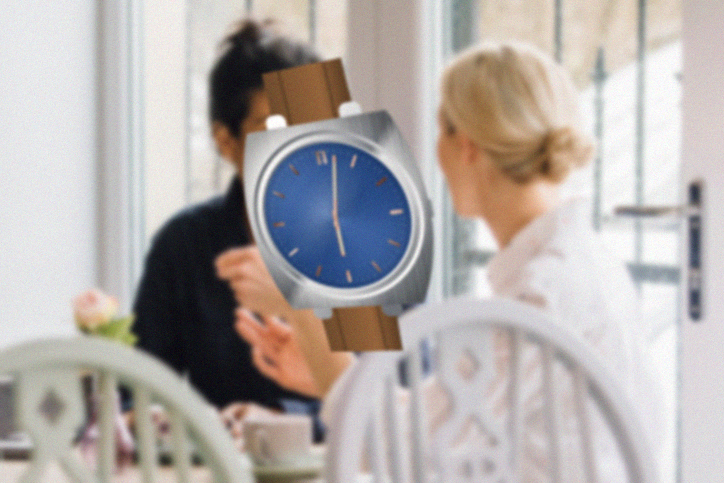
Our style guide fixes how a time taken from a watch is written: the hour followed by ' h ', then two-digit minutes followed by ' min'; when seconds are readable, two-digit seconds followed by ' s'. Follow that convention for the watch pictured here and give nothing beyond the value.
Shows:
6 h 02 min
